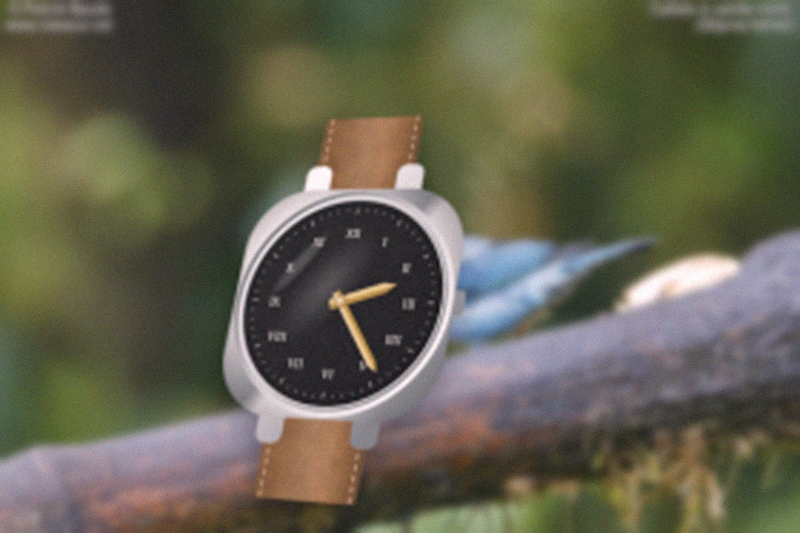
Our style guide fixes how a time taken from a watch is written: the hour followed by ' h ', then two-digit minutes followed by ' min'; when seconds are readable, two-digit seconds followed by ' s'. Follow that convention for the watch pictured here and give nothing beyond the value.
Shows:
2 h 24 min
